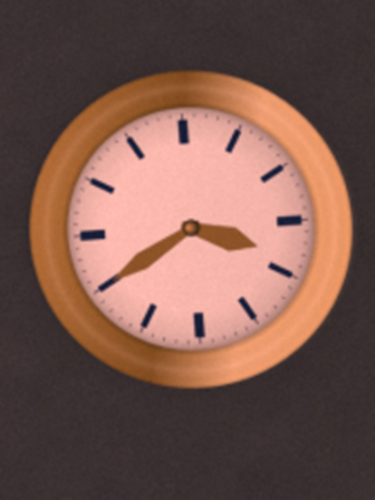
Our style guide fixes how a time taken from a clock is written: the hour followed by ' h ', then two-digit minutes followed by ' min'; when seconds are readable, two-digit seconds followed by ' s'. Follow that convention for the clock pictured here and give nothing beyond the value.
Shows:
3 h 40 min
